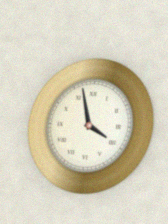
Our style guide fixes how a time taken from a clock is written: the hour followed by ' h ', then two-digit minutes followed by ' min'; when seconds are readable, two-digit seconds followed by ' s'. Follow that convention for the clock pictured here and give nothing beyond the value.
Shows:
3 h 57 min
